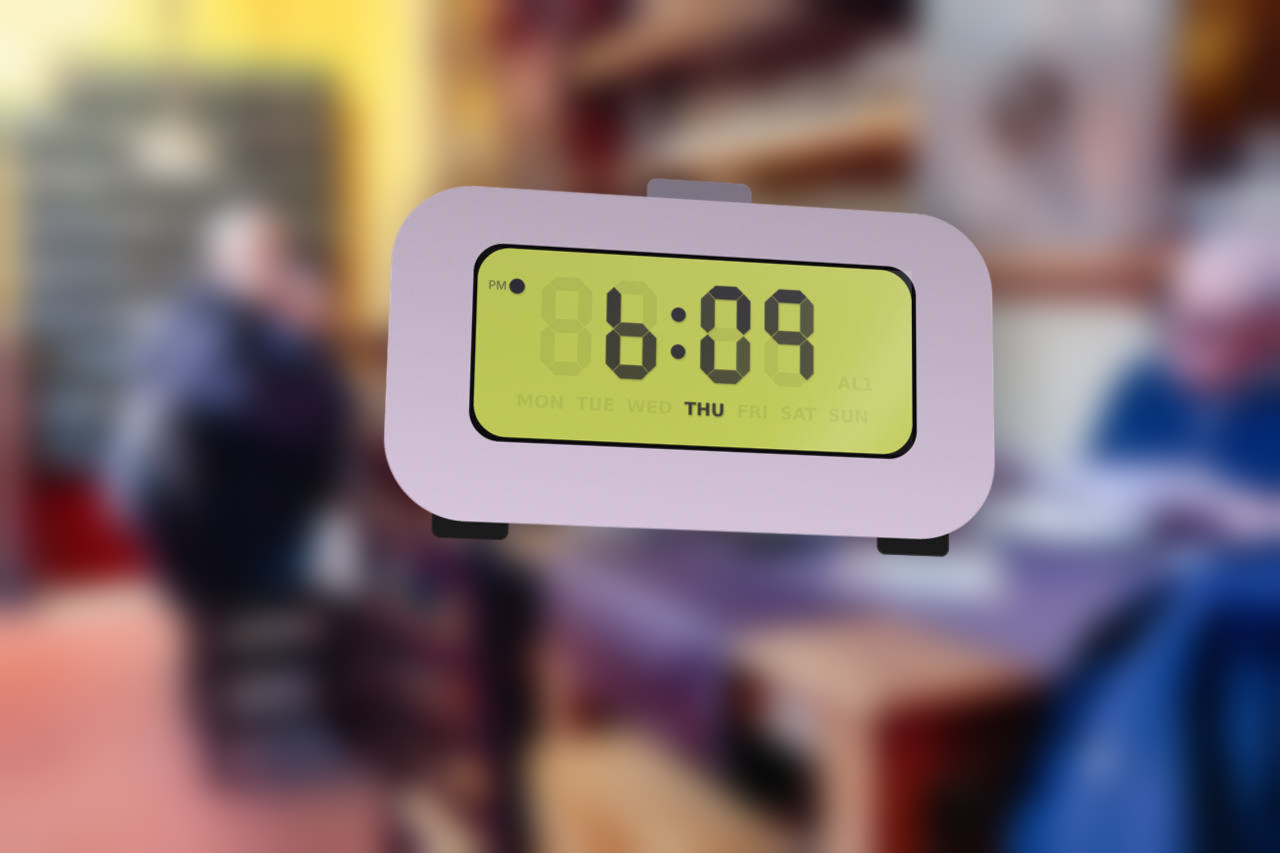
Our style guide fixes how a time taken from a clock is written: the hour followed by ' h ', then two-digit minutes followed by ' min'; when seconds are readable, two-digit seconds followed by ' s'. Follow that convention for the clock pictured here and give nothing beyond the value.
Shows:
6 h 09 min
